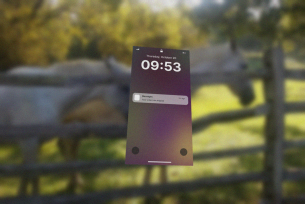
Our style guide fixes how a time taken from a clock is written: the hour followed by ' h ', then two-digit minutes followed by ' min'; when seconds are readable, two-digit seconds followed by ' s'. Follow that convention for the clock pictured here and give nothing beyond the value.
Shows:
9 h 53 min
